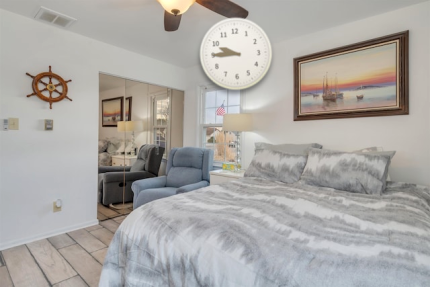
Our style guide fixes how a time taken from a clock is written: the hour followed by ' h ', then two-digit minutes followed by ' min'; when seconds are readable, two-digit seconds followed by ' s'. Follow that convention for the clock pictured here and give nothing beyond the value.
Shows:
9 h 45 min
